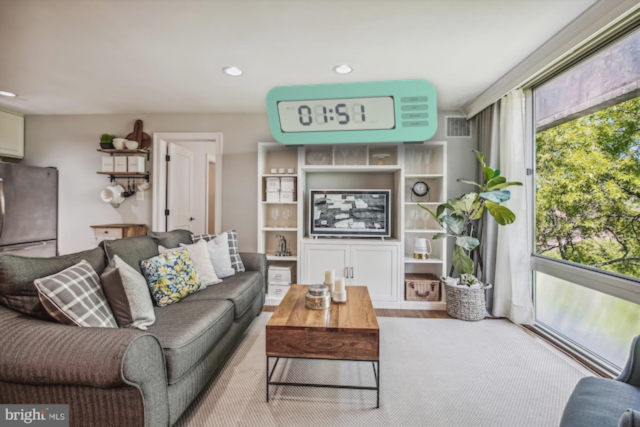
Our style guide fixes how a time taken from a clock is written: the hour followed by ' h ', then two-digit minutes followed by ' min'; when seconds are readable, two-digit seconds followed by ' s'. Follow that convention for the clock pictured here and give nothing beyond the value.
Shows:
1 h 51 min
